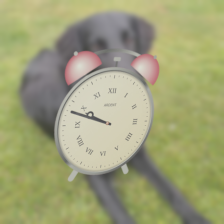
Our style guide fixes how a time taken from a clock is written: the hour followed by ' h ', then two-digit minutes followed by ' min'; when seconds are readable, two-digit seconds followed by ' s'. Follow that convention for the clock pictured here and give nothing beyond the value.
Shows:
9 h 48 min
